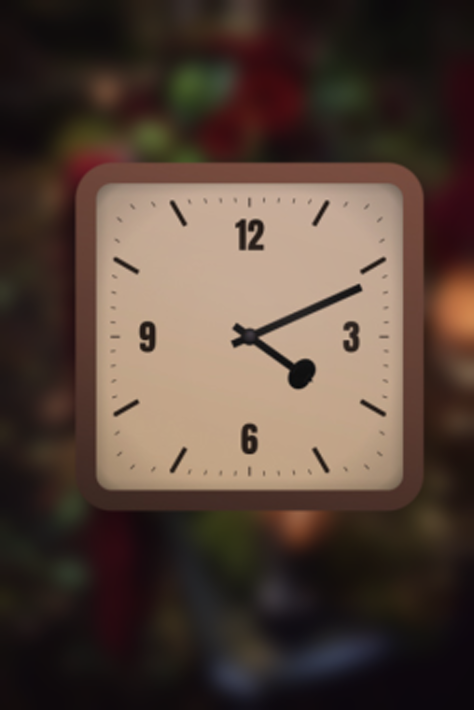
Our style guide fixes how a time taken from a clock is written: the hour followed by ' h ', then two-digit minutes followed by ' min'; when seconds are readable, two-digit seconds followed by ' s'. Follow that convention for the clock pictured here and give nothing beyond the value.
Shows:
4 h 11 min
